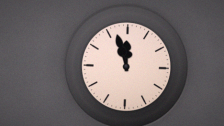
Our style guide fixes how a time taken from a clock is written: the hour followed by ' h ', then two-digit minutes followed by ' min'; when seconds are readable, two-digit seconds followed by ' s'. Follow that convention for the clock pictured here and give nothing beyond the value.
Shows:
11 h 57 min
